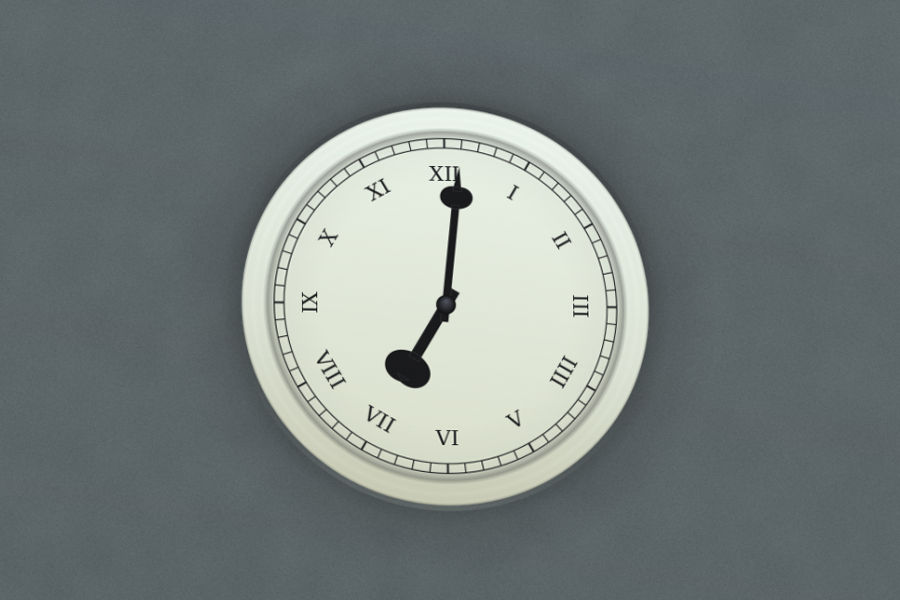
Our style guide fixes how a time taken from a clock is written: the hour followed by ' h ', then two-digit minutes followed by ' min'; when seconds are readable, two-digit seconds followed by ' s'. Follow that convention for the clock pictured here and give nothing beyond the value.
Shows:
7 h 01 min
